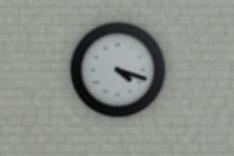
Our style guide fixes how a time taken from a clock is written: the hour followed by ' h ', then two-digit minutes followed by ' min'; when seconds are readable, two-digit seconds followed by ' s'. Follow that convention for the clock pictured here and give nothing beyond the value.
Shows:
4 h 18 min
